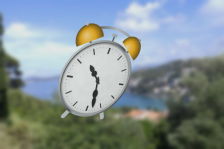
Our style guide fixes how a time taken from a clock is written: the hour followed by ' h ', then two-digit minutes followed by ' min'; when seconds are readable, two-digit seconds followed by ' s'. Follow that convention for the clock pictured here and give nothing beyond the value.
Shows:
10 h 28 min
